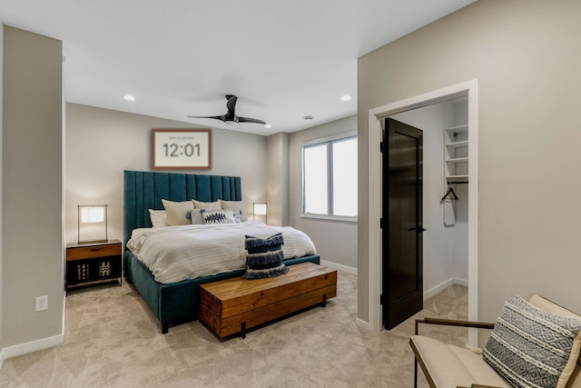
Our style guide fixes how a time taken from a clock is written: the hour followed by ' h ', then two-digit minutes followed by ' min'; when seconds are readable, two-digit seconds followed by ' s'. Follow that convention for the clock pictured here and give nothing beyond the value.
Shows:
12 h 01 min
